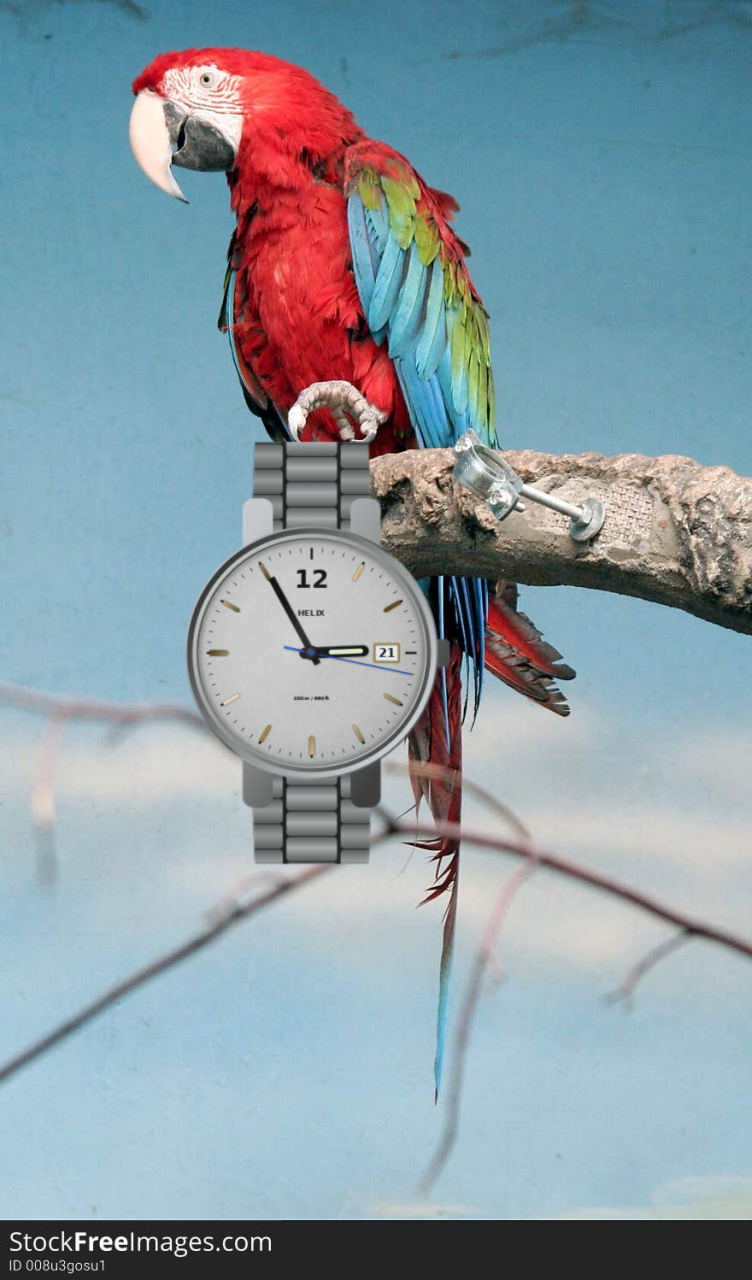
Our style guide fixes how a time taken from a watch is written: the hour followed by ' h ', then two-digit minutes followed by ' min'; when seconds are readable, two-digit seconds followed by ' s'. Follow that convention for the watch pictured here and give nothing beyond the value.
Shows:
2 h 55 min 17 s
